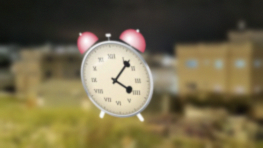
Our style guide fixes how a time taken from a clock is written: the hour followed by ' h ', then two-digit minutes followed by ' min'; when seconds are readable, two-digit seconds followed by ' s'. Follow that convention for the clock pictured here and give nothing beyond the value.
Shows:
4 h 07 min
